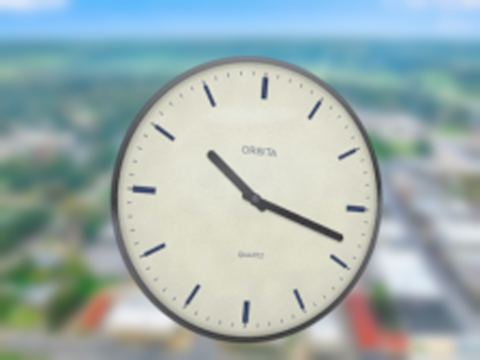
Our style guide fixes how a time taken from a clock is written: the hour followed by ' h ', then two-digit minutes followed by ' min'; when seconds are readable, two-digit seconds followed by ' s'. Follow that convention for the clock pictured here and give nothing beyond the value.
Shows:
10 h 18 min
